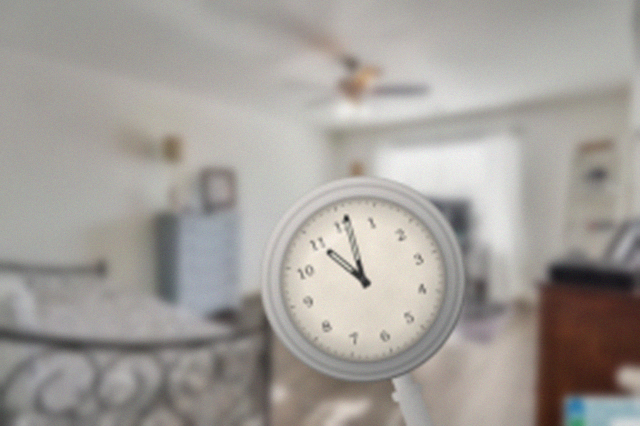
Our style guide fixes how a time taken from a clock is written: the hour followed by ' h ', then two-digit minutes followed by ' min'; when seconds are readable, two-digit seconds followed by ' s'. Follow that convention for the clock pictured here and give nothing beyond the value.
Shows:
11 h 01 min
